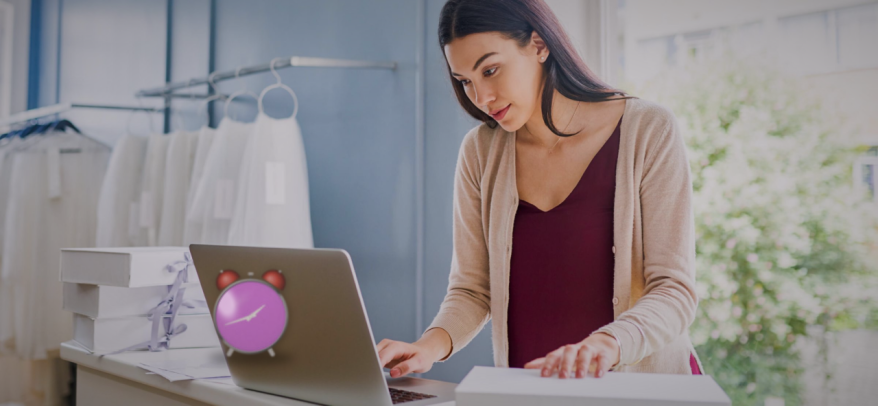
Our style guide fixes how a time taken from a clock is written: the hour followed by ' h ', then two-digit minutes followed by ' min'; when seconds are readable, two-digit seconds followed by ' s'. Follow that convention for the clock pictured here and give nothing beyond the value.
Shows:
1 h 42 min
